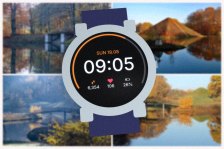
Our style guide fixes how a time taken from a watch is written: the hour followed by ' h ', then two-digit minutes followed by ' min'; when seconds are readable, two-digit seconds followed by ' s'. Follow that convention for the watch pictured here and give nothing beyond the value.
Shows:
9 h 05 min
